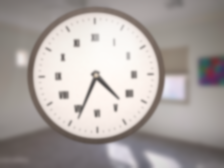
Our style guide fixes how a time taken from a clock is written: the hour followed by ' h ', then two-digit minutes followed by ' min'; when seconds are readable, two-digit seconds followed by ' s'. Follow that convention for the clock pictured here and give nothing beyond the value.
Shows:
4 h 34 min
